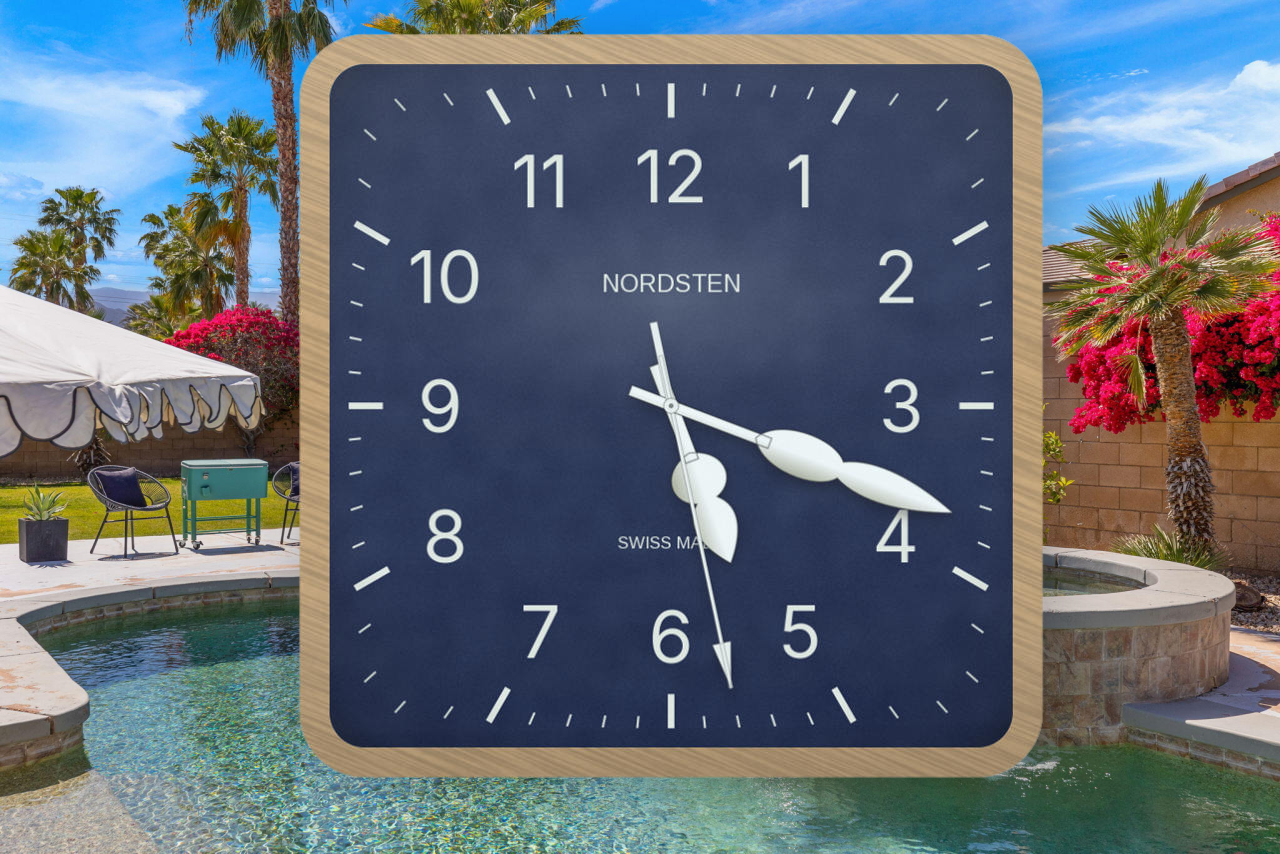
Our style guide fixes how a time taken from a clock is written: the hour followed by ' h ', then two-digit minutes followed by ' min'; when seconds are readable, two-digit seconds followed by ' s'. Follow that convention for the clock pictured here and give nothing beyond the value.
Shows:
5 h 18 min 28 s
